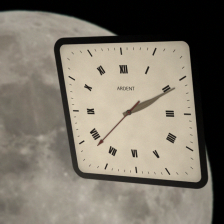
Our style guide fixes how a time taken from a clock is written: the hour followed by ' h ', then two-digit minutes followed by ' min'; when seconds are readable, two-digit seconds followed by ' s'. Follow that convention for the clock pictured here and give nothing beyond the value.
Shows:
2 h 10 min 38 s
